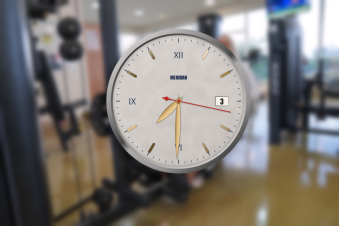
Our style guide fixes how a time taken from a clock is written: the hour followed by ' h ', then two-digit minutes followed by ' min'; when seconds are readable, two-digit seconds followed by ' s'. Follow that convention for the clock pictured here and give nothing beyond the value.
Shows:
7 h 30 min 17 s
